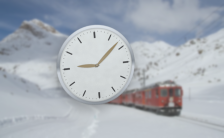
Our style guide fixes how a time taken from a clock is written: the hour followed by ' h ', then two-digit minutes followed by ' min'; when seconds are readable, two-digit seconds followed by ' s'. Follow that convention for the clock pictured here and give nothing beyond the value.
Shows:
9 h 08 min
